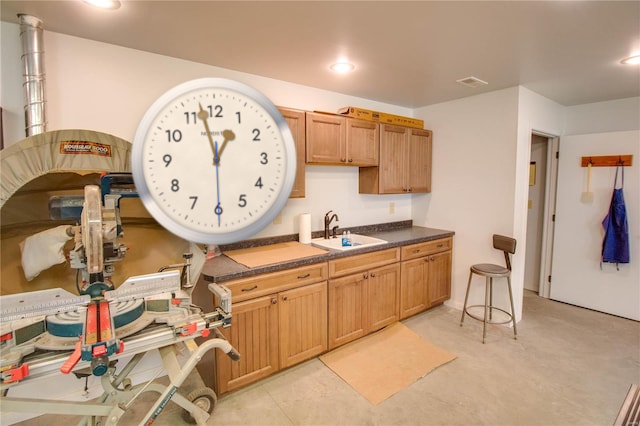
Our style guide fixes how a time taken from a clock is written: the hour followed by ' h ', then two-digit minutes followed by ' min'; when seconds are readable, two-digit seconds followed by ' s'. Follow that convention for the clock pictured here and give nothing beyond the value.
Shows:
12 h 57 min 30 s
